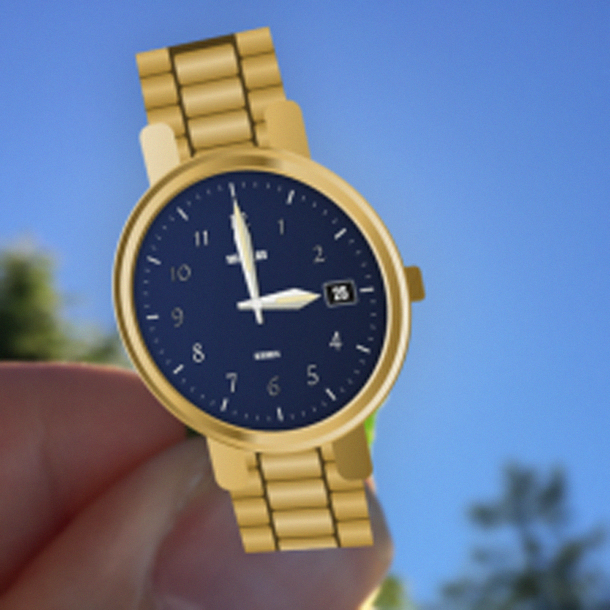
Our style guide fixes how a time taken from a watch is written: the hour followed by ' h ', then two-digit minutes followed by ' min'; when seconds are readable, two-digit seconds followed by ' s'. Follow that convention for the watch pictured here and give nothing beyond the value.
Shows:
3 h 00 min
